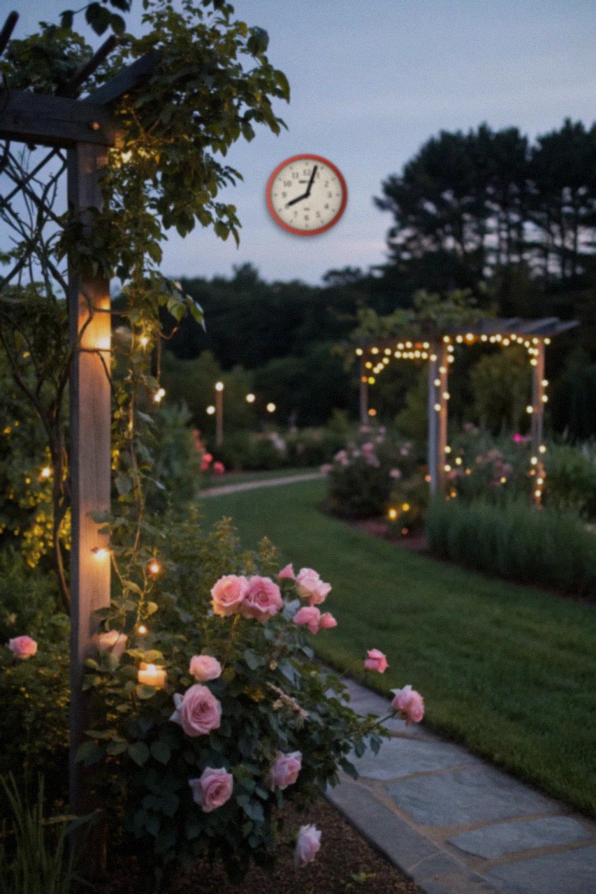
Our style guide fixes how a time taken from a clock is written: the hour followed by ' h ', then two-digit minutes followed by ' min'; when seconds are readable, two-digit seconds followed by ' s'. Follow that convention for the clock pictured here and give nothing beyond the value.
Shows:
8 h 03 min
